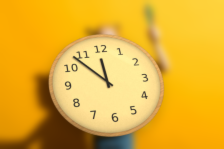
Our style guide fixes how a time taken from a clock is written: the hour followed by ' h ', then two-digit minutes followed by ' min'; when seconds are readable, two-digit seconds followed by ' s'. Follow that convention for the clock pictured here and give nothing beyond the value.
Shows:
11 h 53 min
